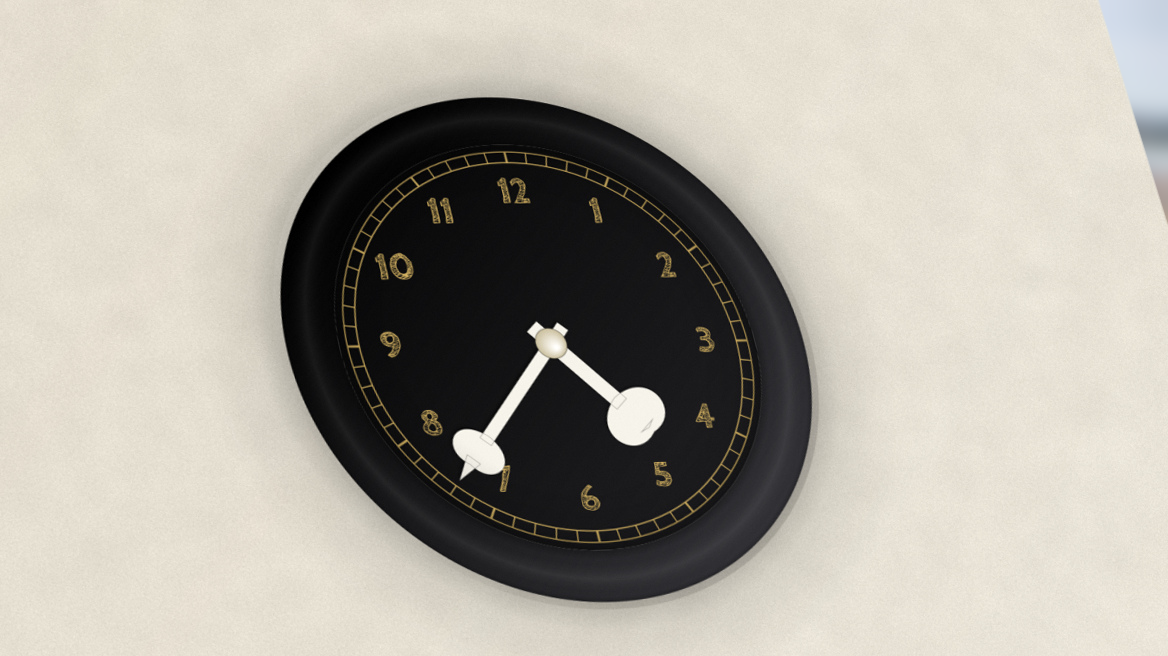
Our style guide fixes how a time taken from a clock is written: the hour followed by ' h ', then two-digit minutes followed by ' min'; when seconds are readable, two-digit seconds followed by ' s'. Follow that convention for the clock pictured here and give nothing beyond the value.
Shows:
4 h 37 min
